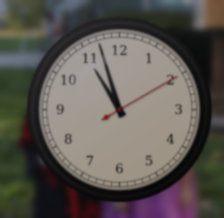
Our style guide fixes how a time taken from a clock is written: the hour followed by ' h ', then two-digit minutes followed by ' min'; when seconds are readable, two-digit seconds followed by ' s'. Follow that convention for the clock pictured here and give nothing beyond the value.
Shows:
10 h 57 min 10 s
